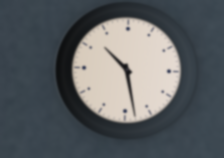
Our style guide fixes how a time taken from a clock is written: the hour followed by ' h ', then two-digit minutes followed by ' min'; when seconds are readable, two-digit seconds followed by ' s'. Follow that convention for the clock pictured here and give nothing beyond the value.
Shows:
10 h 28 min
